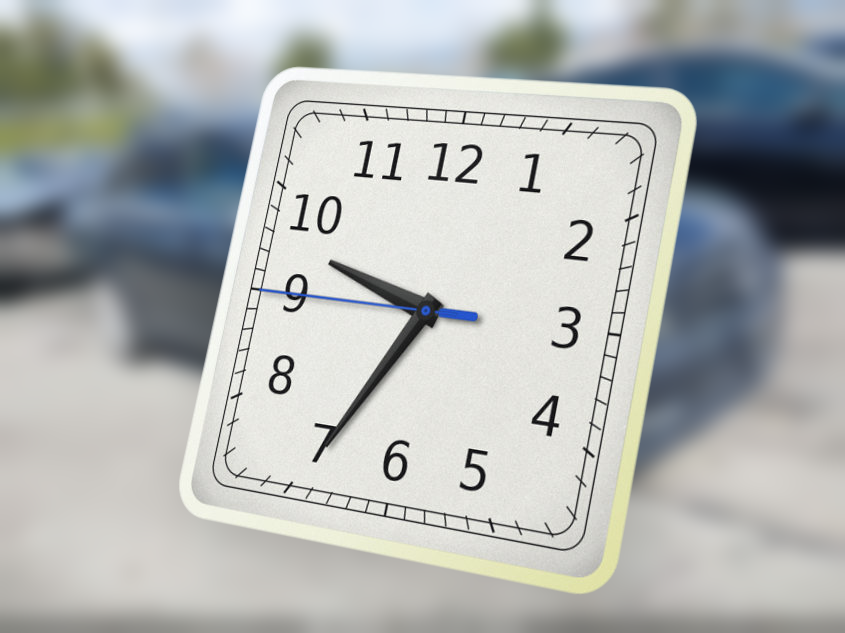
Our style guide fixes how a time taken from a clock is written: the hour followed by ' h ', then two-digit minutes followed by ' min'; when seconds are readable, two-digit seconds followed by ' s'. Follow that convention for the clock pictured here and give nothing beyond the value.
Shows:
9 h 34 min 45 s
